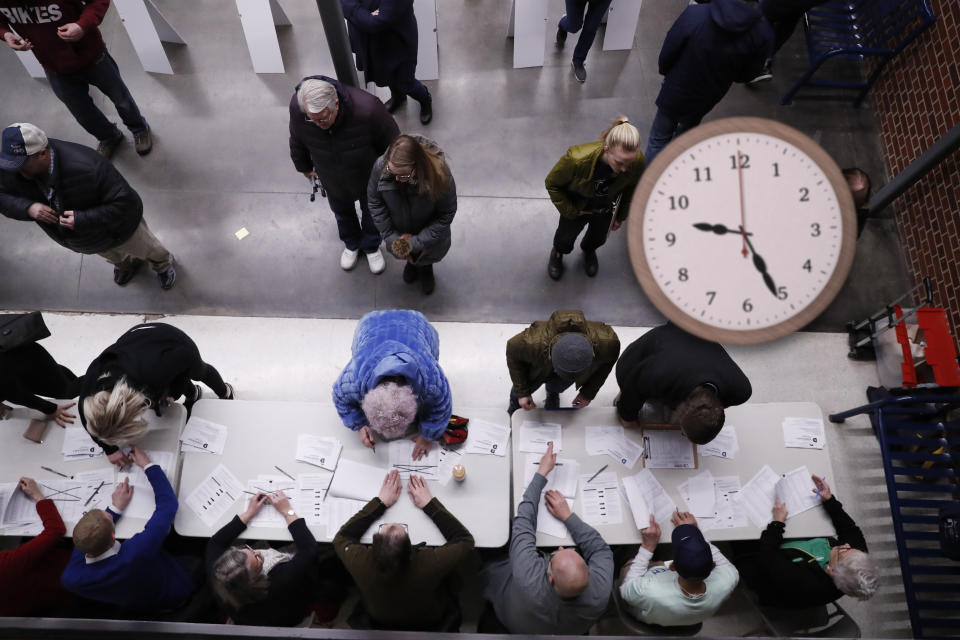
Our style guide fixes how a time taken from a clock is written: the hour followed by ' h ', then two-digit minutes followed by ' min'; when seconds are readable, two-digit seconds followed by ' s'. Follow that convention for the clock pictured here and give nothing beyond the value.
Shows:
9 h 26 min 00 s
